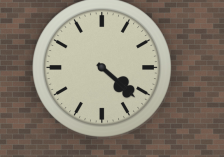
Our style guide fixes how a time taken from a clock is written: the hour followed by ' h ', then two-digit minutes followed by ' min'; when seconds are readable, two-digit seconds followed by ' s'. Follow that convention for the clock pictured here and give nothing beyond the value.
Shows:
4 h 22 min
